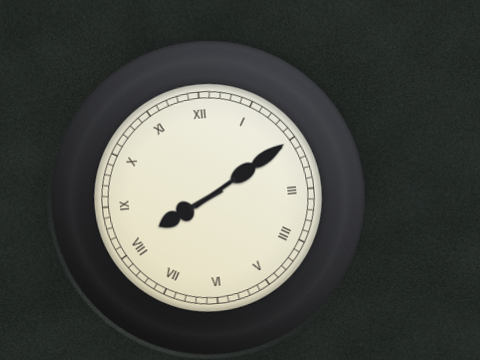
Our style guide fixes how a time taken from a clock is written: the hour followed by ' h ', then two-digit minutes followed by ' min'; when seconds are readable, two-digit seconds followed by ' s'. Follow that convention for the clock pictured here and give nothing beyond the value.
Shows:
8 h 10 min
